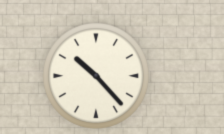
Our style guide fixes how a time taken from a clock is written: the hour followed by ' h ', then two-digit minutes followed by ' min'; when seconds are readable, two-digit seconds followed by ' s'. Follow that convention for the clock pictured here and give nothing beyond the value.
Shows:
10 h 23 min
